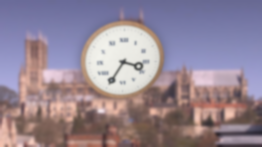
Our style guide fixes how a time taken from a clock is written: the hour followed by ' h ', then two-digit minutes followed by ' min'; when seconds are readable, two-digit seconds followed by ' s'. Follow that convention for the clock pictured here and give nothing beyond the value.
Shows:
3 h 35 min
